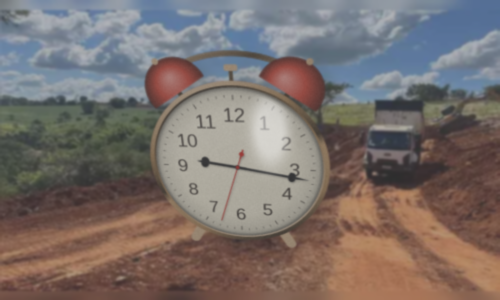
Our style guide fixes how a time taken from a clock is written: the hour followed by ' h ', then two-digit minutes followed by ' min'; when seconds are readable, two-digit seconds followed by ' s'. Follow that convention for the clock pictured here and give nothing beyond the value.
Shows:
9 h 16 min 33 s
